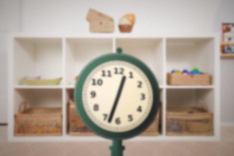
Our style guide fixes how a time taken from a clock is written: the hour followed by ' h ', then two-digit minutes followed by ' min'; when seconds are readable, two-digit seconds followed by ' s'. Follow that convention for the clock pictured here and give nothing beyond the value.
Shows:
12 h 33 min
